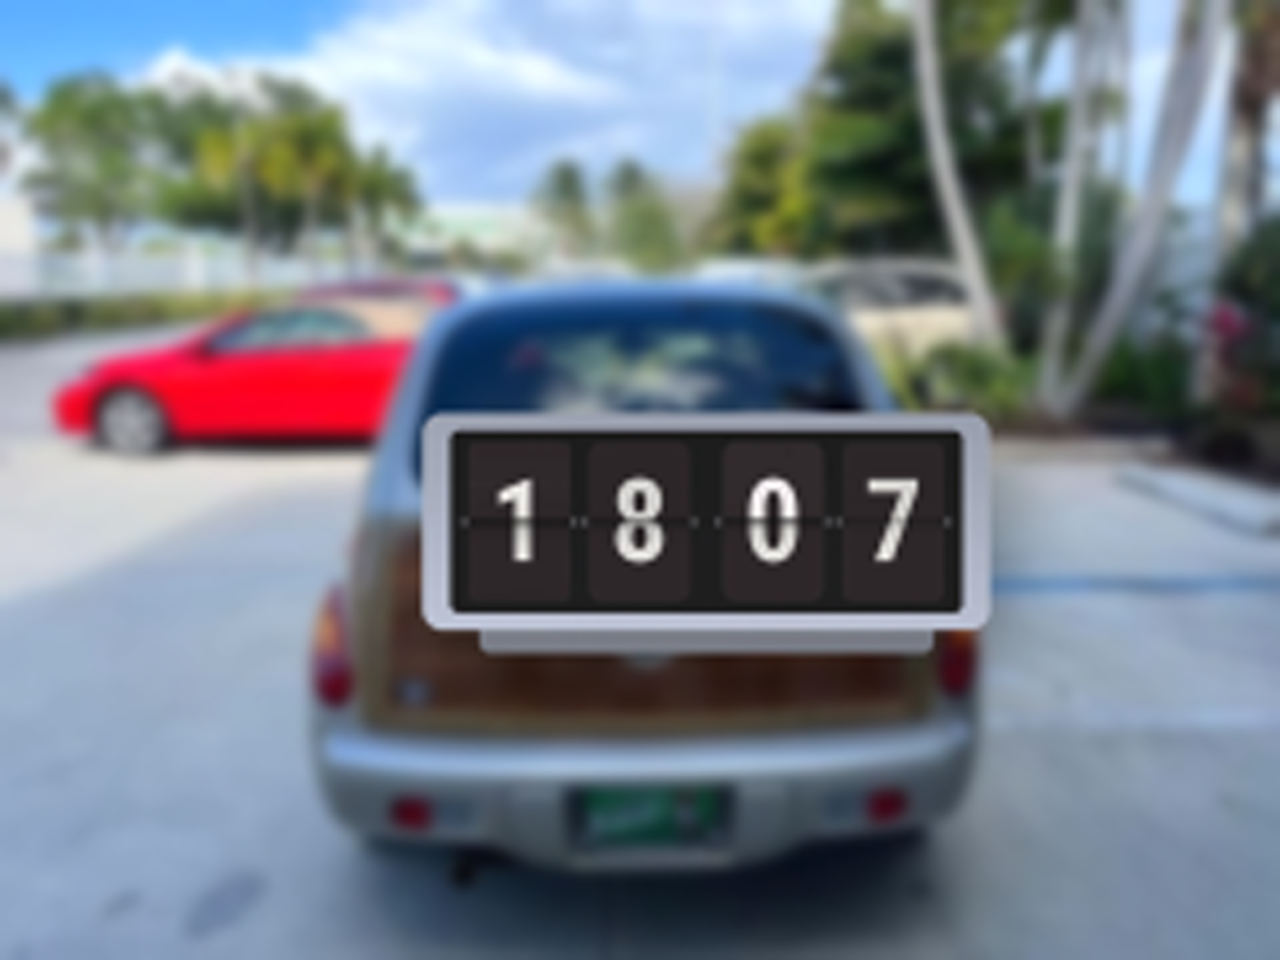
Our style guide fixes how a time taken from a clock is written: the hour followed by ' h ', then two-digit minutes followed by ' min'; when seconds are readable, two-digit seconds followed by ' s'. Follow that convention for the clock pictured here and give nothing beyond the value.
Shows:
18 h 07 min
